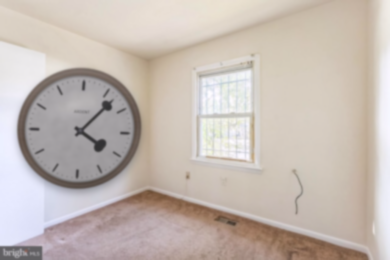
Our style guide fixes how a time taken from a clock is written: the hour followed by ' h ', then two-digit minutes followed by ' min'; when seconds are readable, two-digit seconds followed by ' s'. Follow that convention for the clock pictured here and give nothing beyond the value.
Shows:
4 h 07 min
